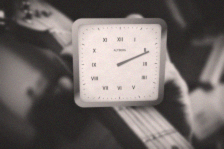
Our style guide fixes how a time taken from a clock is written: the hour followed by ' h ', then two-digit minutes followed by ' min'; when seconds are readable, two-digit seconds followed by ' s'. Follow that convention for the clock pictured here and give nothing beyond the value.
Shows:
2 h 11 min
